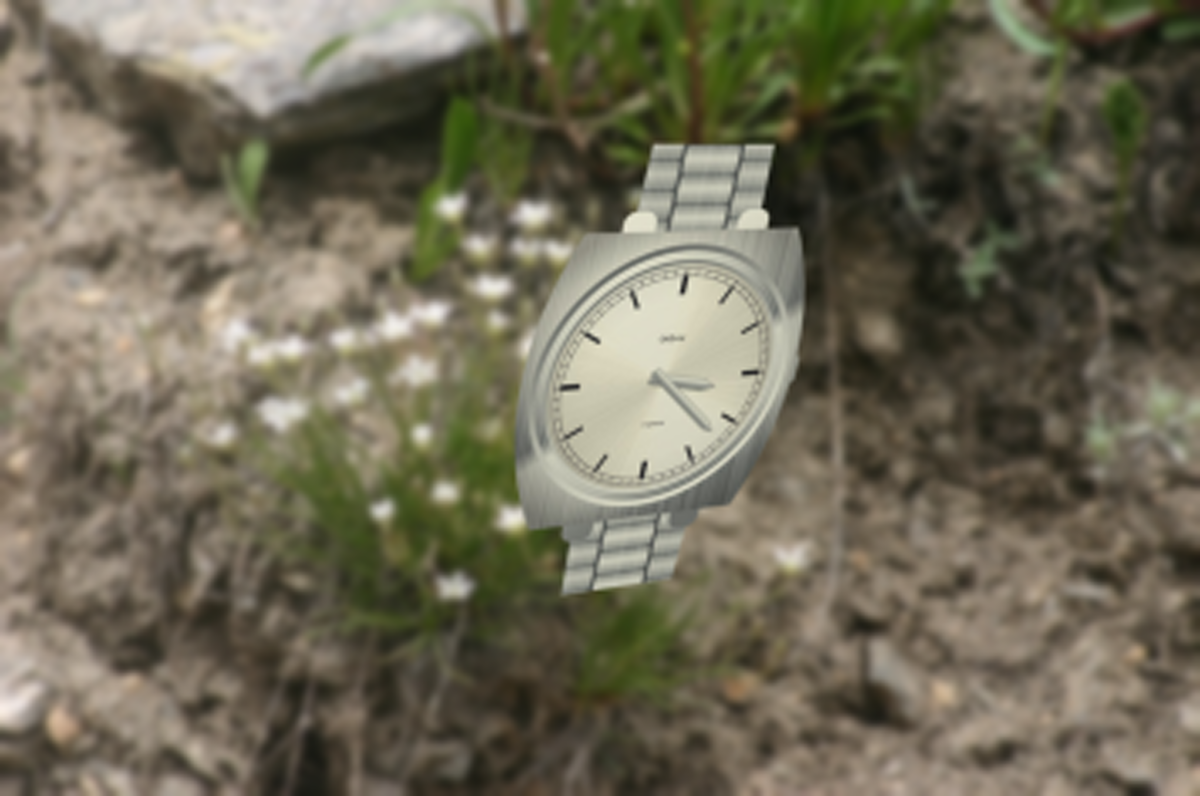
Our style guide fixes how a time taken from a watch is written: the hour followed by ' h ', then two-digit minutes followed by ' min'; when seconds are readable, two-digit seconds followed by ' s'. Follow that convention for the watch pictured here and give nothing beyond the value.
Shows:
3 h 22 min
